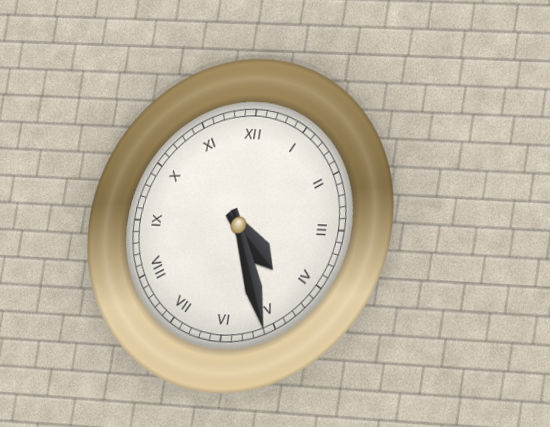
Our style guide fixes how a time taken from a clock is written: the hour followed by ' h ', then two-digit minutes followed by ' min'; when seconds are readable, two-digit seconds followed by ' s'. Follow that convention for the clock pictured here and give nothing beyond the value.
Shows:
4 h 26 min
